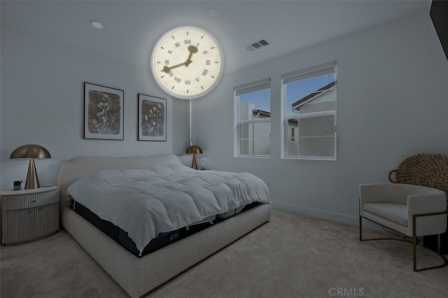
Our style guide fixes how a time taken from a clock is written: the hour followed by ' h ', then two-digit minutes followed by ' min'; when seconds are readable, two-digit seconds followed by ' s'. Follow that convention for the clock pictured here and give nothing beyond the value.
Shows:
12 h 42 min
